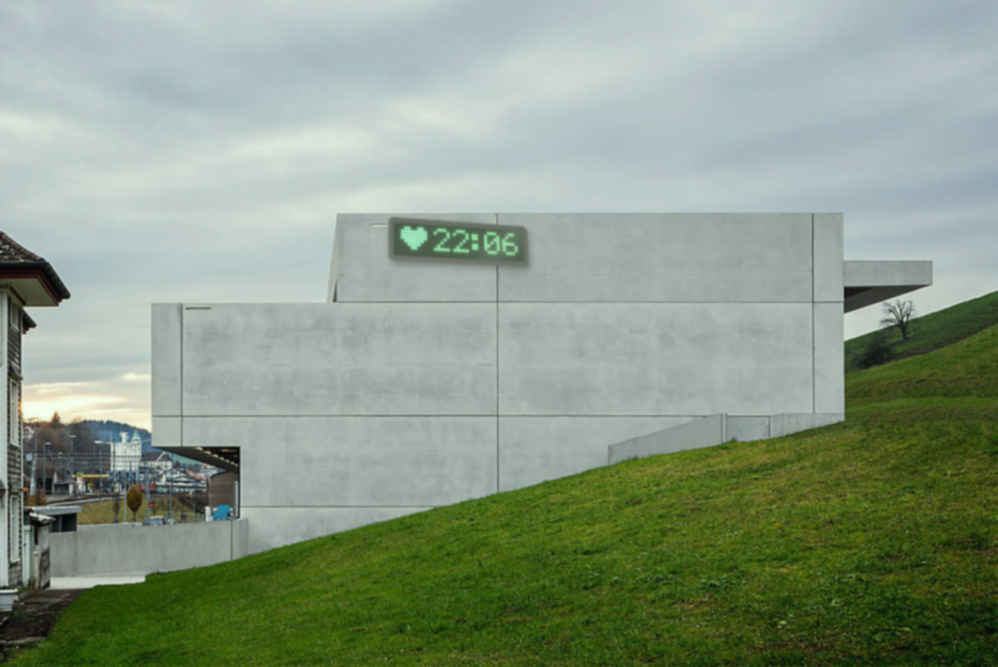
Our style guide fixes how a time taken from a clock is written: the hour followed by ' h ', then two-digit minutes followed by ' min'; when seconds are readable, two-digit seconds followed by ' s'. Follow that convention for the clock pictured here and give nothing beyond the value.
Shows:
22 h 06 min
